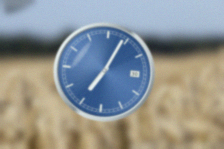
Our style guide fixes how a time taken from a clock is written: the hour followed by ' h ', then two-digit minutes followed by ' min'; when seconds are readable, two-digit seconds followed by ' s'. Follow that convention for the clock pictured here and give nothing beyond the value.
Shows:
7 h 04 min
